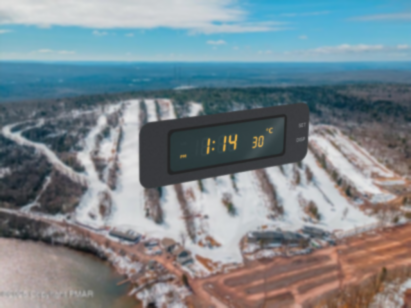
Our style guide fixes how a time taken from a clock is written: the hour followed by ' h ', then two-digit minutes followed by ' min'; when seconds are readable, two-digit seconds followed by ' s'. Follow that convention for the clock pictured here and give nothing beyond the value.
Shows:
1 h 14 min
